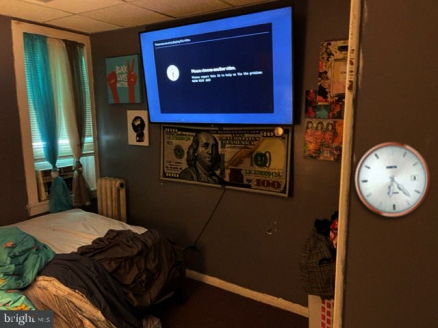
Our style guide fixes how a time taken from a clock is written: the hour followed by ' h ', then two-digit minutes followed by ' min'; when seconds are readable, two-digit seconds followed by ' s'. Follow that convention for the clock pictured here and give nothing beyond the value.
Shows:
6 h 23 min
